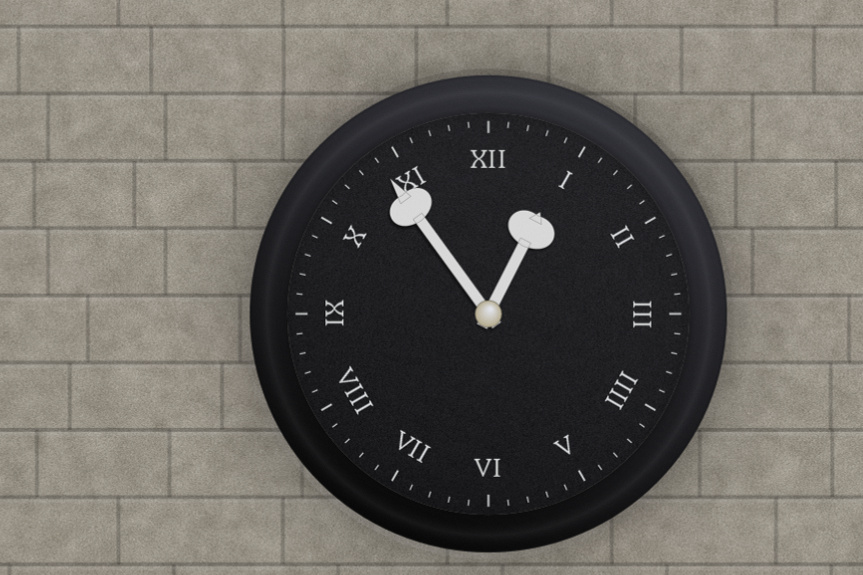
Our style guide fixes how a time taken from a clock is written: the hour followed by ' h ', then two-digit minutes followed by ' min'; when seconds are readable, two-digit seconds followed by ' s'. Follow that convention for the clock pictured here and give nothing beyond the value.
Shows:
12 h 54 min
